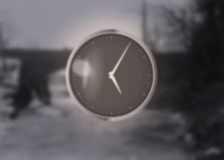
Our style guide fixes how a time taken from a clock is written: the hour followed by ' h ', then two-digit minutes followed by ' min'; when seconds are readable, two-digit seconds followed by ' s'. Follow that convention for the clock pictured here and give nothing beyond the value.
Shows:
5 h 05 min
